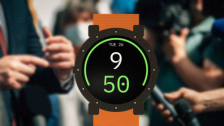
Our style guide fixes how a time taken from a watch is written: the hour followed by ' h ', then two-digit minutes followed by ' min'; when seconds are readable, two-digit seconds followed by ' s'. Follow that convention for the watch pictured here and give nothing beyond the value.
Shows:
9 h 50 min
